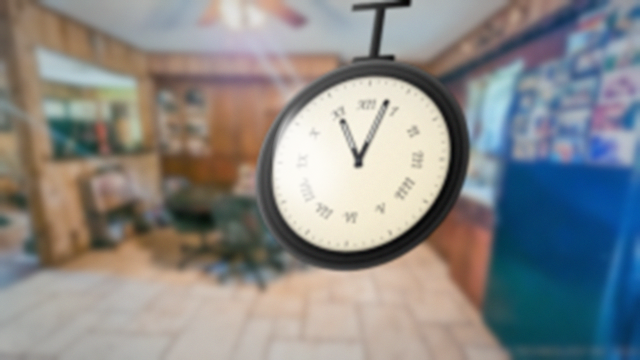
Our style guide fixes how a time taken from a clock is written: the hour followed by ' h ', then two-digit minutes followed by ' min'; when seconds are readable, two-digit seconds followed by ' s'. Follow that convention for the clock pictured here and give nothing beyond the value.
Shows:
11 h 03 min
